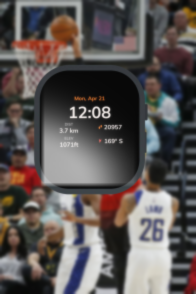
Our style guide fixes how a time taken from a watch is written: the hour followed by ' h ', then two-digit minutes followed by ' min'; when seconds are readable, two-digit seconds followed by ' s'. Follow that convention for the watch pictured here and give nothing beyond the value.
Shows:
12 h 08 min
